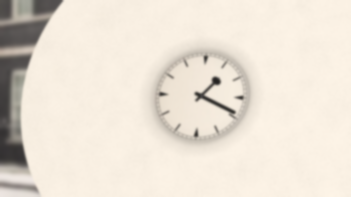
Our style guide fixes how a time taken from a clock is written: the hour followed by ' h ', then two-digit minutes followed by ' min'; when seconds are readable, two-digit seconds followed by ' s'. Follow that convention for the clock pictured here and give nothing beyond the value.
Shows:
1 h 19 min
